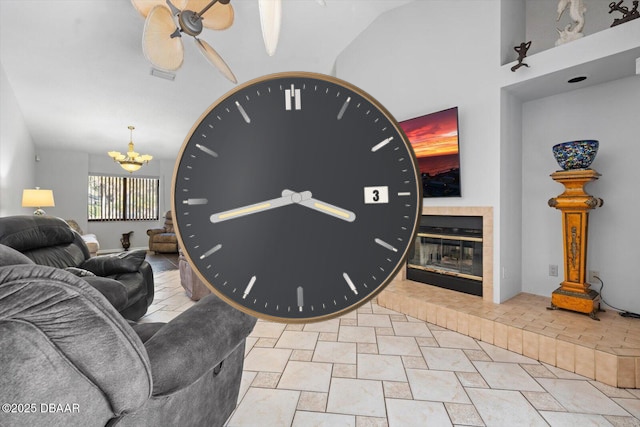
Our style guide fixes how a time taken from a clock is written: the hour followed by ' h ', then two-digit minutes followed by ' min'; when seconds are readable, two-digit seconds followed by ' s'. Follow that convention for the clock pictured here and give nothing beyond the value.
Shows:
3 h 43 min
